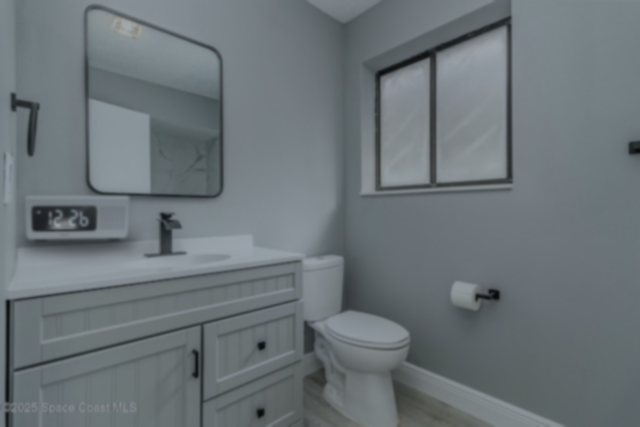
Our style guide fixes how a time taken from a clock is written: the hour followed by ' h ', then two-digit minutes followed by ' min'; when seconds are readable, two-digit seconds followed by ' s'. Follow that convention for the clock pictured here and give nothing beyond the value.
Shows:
12 h 26 min
